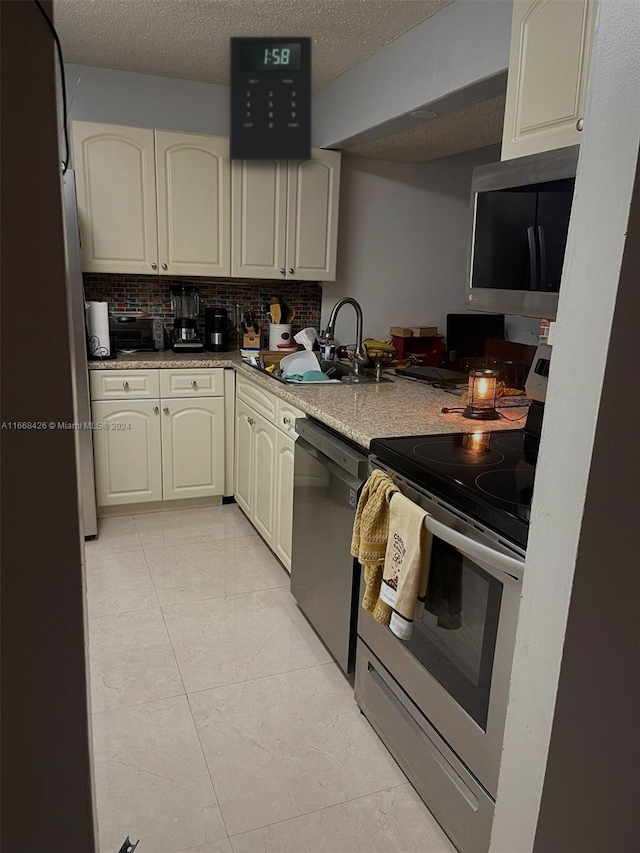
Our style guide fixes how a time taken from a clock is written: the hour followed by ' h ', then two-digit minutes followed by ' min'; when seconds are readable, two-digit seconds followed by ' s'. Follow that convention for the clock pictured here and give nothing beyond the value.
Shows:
1 h 58 min
